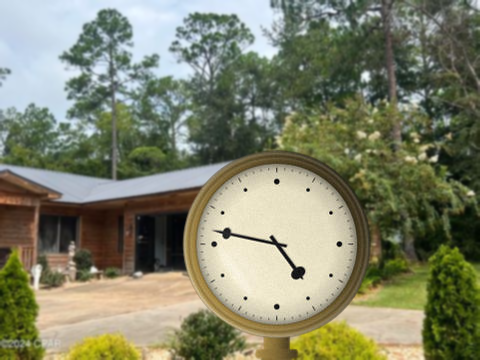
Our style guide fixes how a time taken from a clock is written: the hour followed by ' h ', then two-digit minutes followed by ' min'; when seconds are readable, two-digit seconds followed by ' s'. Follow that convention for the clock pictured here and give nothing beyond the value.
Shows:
4 h 47 min
